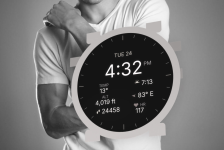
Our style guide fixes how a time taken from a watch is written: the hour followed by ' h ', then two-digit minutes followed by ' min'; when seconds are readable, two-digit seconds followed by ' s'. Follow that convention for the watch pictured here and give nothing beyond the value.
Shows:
4 h 32 min
